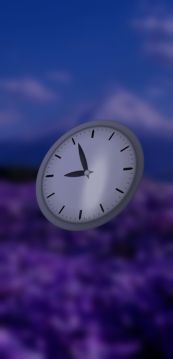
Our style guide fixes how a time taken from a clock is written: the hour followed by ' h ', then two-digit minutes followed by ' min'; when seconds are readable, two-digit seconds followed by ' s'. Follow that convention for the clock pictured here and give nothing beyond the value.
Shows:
8 h 56 min
